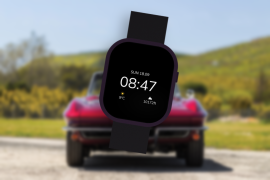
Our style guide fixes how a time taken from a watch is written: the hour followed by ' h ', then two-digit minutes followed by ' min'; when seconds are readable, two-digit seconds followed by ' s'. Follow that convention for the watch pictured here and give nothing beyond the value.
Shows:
8 h 47 min
